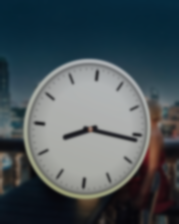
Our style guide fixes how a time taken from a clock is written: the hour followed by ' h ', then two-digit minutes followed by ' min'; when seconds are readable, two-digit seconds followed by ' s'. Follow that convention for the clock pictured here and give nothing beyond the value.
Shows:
8 h 16 min
